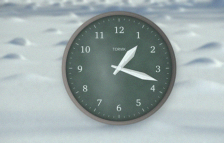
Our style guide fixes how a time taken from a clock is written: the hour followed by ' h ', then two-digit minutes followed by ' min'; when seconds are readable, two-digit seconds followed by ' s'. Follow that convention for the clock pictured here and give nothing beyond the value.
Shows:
1 h 18 min
